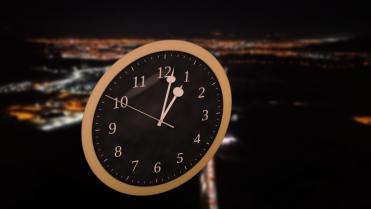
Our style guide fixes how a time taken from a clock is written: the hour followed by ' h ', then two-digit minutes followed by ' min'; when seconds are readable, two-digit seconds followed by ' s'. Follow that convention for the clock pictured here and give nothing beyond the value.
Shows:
1 h 01 min 50 s
